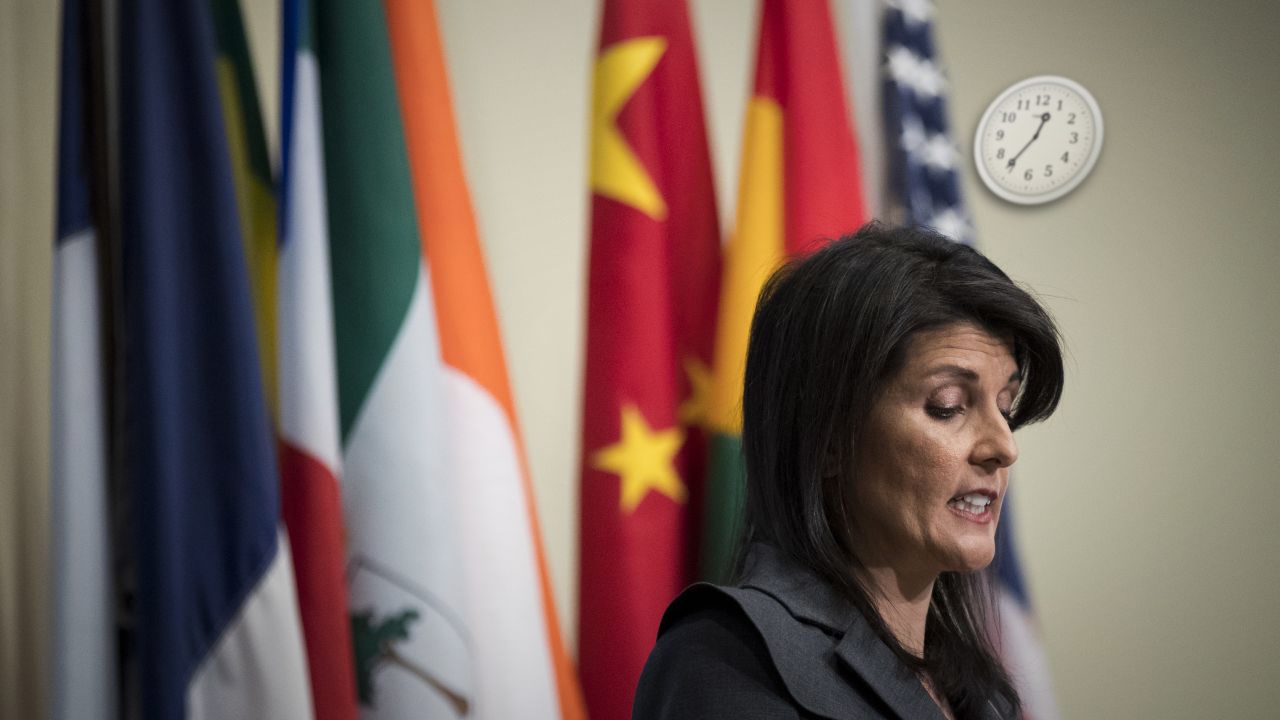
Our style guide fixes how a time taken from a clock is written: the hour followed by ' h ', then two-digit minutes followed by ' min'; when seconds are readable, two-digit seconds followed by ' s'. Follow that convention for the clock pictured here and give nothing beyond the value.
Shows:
12 h 36 min
